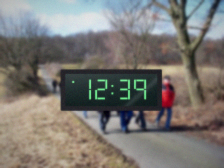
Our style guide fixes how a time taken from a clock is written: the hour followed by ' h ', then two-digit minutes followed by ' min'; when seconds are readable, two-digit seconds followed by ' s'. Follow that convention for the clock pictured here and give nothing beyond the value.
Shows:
12 h 39 min
